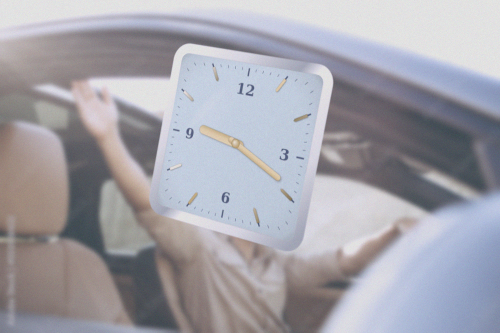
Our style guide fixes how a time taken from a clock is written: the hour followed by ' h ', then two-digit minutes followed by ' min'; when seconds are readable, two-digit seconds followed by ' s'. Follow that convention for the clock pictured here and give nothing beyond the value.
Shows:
9 h 19 min
